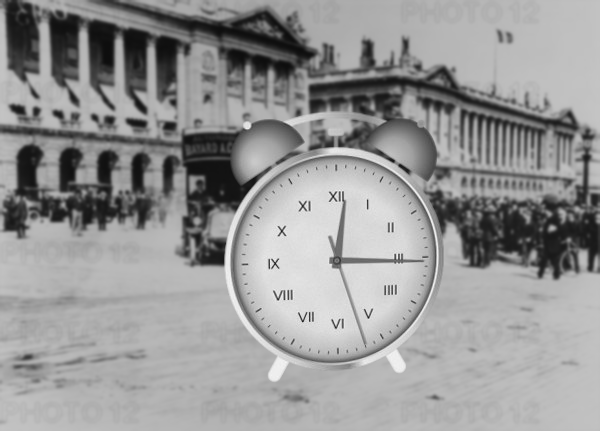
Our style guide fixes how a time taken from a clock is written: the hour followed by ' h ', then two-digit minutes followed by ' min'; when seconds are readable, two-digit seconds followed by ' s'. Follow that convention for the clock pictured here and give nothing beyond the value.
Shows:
12 h 15 min 27 s
